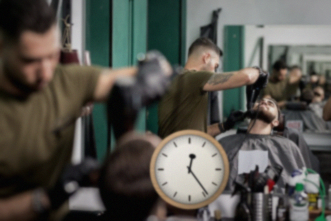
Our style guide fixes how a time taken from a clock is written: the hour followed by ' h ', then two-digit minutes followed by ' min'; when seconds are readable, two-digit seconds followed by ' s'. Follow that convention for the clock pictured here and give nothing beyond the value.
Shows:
12 h 24 min
